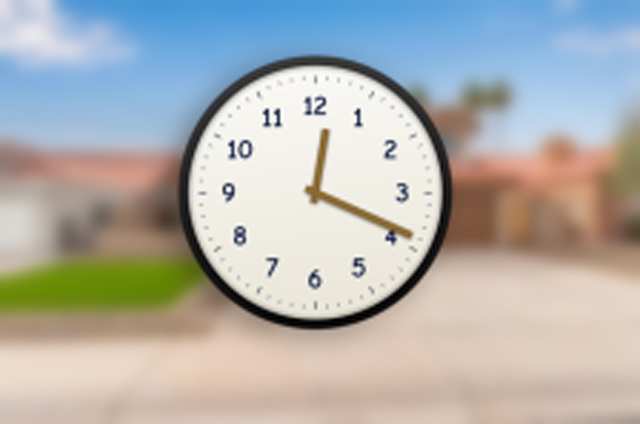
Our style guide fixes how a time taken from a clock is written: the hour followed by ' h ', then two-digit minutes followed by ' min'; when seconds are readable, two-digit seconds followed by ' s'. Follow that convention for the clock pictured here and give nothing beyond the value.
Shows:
12 h 19 min
